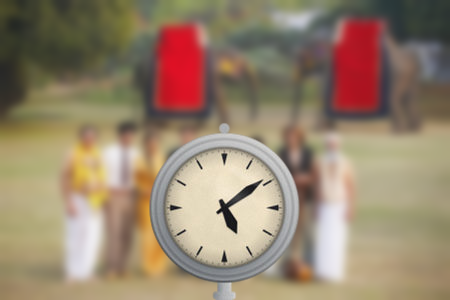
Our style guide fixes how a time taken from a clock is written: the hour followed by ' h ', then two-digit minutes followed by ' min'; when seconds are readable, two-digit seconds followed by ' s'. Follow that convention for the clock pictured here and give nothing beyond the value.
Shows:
5 h 09 min
